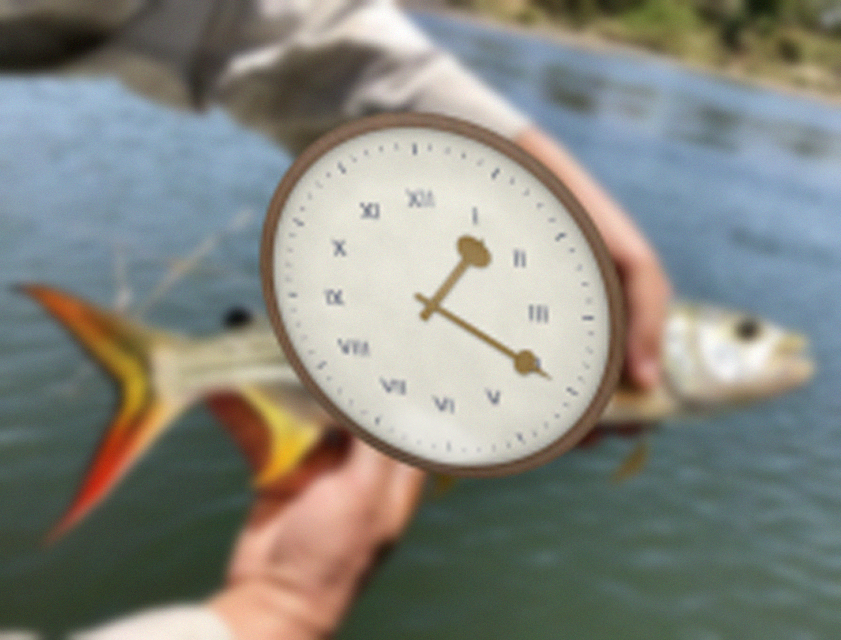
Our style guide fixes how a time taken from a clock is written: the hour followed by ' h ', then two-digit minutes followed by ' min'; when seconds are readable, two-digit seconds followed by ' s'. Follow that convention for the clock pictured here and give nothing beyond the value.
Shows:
1 h 20 min
